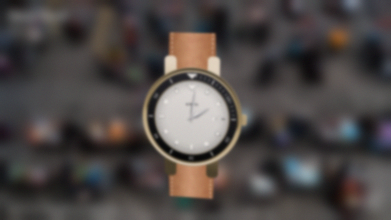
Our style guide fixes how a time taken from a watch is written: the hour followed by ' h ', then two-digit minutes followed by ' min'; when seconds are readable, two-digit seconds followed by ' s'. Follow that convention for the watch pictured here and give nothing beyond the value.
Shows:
2 h 01 min
